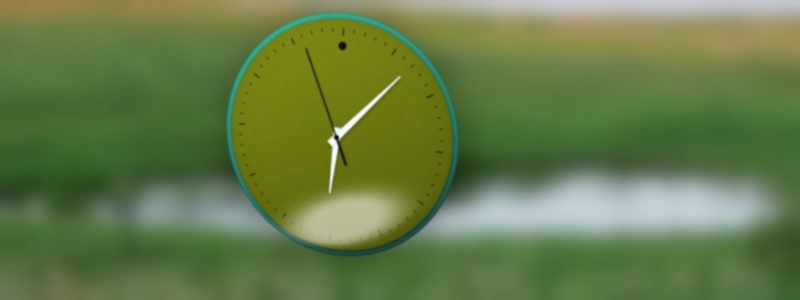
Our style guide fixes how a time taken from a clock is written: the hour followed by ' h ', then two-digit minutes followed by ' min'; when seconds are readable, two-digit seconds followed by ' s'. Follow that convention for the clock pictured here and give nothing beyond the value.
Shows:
6 h 06 min 56 s
